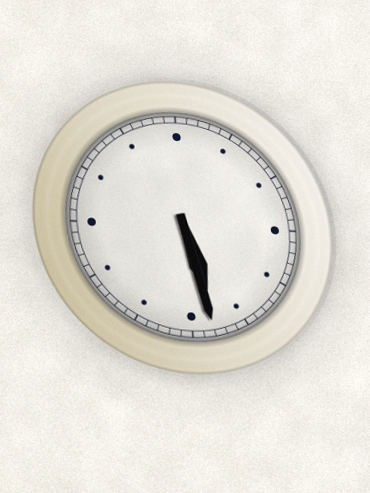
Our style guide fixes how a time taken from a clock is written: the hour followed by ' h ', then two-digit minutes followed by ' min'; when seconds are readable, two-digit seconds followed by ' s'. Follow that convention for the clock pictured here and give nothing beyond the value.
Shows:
5 h 28 min
